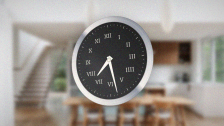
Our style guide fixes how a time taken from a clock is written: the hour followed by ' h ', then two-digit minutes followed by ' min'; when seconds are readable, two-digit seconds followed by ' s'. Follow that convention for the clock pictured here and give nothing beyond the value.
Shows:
7 h 28 min
